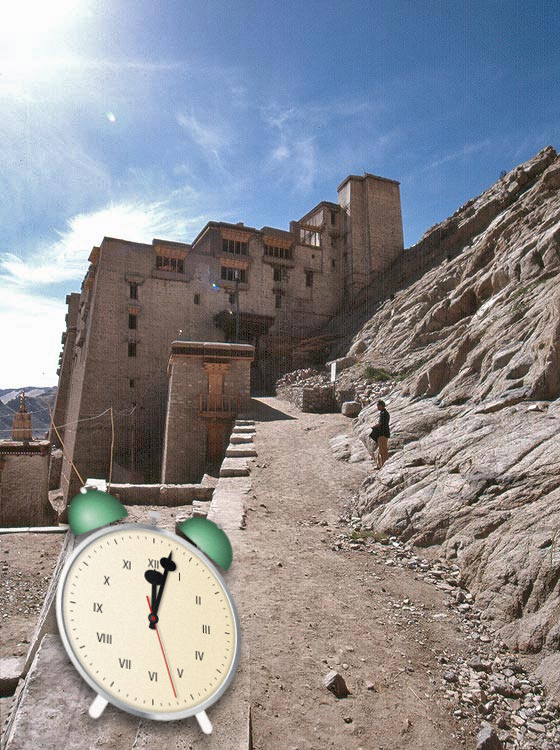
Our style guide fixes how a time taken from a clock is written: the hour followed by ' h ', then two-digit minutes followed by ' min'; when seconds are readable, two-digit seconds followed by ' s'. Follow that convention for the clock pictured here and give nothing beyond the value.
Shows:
12 h 02 min 27 s
